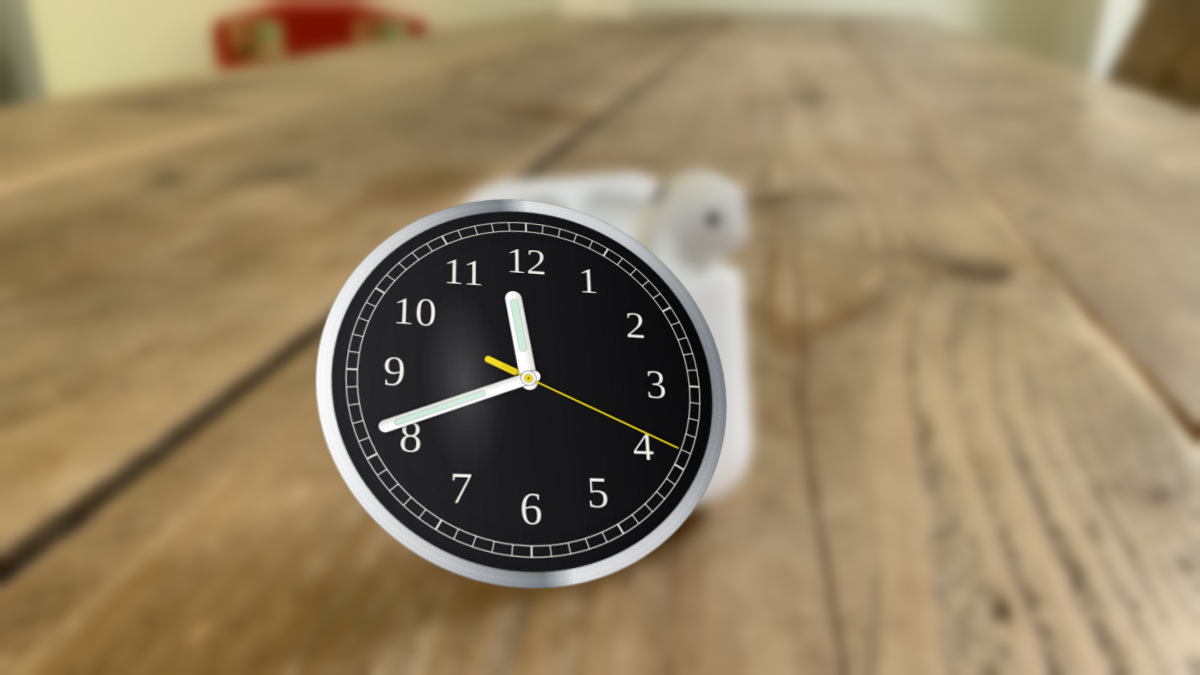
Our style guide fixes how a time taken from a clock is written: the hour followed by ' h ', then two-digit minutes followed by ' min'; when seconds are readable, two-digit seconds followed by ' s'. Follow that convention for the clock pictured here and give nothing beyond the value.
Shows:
11 h 41 min 19 s
